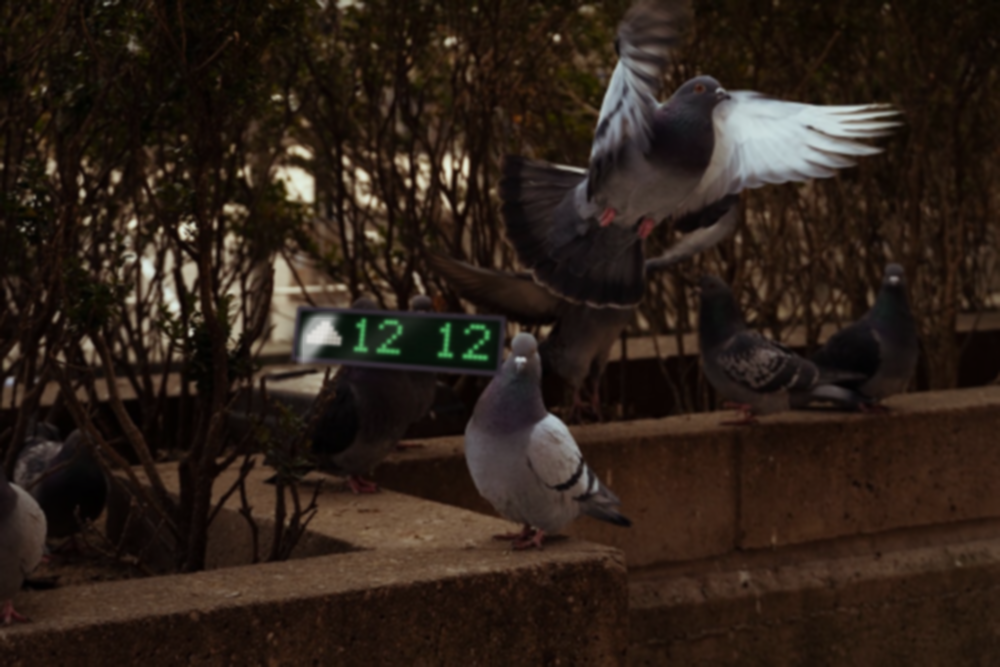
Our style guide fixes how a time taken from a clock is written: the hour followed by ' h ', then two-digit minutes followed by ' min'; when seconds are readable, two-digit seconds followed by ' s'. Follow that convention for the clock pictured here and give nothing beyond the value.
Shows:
12 h 12 min
